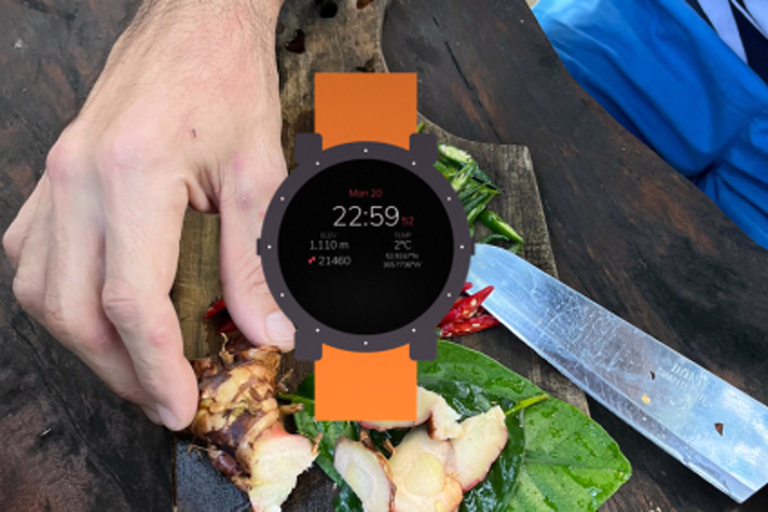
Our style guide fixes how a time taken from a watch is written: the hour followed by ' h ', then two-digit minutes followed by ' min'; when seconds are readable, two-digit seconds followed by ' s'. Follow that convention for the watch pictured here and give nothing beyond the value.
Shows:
22 h 59 min
